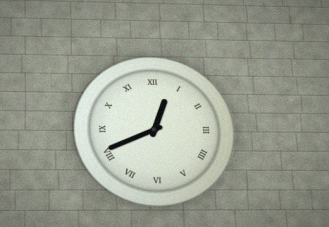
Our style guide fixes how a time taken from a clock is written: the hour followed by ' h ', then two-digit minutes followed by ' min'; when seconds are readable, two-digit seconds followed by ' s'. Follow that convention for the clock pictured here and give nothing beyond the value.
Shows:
12 h 41 min
